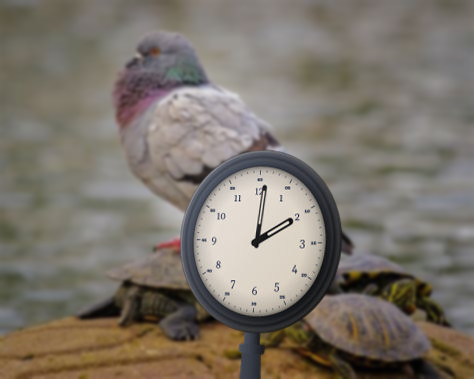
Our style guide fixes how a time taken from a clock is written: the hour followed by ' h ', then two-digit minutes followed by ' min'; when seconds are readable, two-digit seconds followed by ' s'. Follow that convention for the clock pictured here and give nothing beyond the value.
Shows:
2 h 01 min
